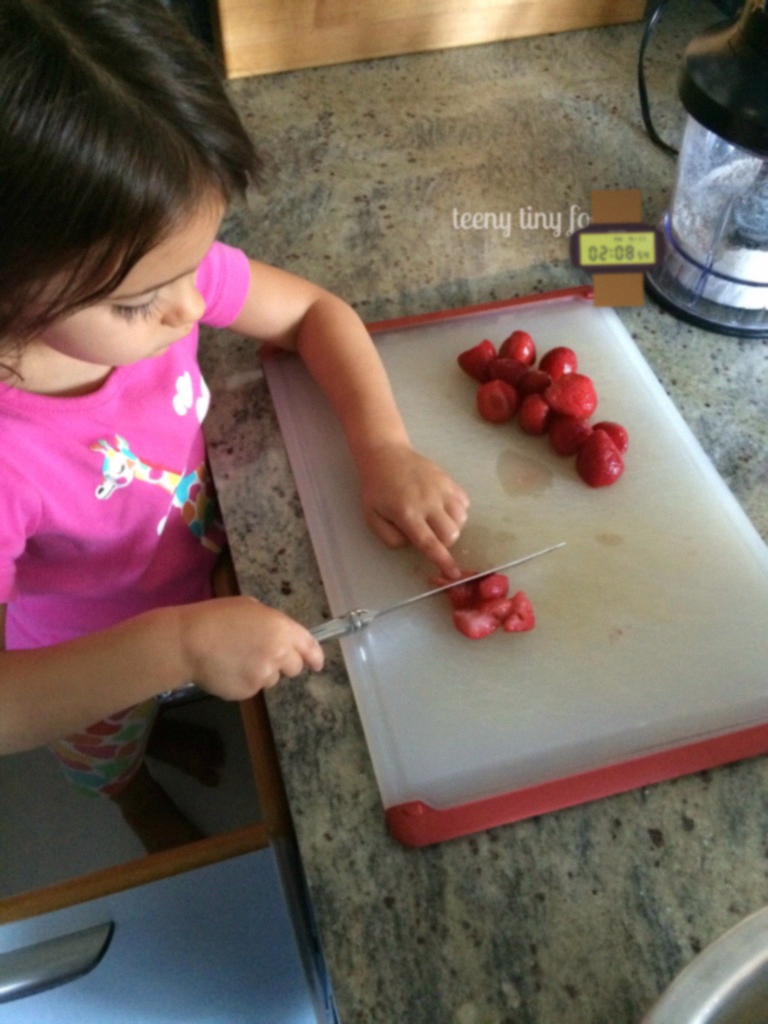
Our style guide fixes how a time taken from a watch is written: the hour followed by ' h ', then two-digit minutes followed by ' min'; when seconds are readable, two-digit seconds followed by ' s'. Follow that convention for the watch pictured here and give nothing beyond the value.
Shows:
2 h 08 min
